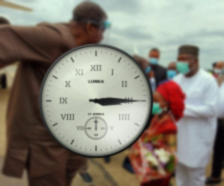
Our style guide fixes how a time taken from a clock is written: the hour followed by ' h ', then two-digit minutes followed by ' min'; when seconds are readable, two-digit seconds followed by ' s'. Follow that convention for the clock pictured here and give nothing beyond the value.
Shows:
3 h 15 min
